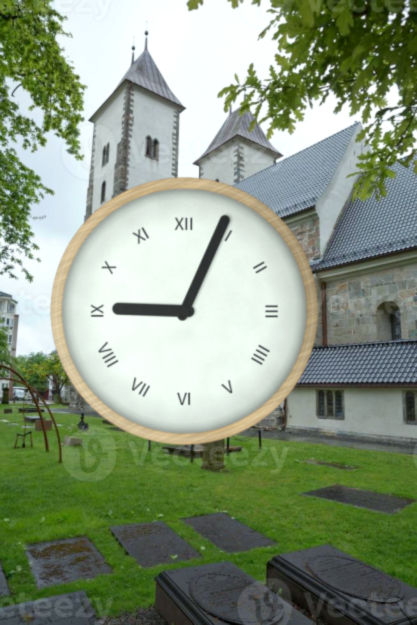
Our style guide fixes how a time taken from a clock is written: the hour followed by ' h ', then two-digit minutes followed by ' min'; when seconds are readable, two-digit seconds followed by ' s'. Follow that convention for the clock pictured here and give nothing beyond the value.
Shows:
9 h 04 min
